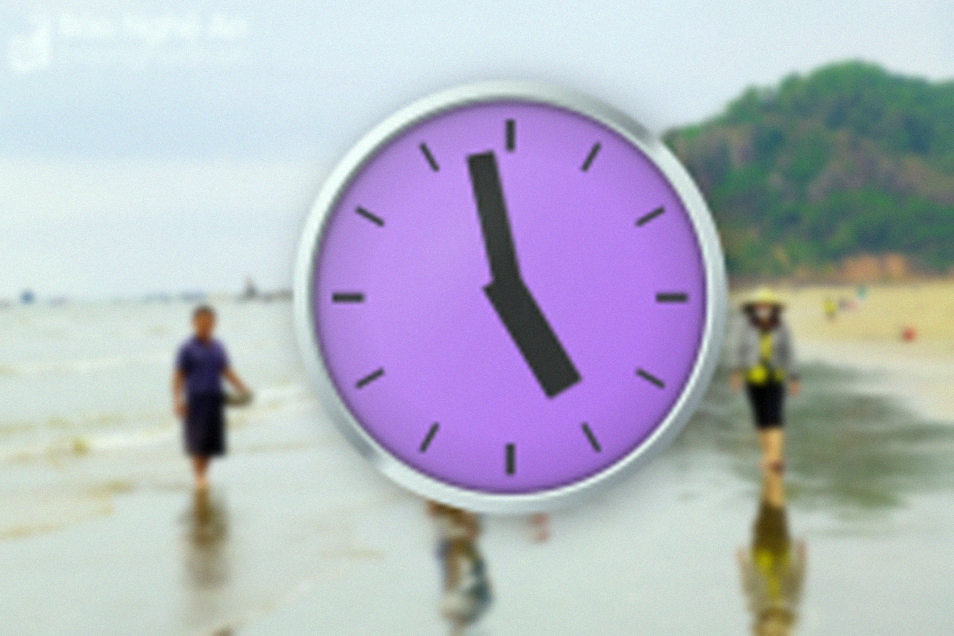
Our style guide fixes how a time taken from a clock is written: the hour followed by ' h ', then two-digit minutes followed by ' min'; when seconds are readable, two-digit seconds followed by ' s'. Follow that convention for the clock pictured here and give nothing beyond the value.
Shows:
4 h 58 min
